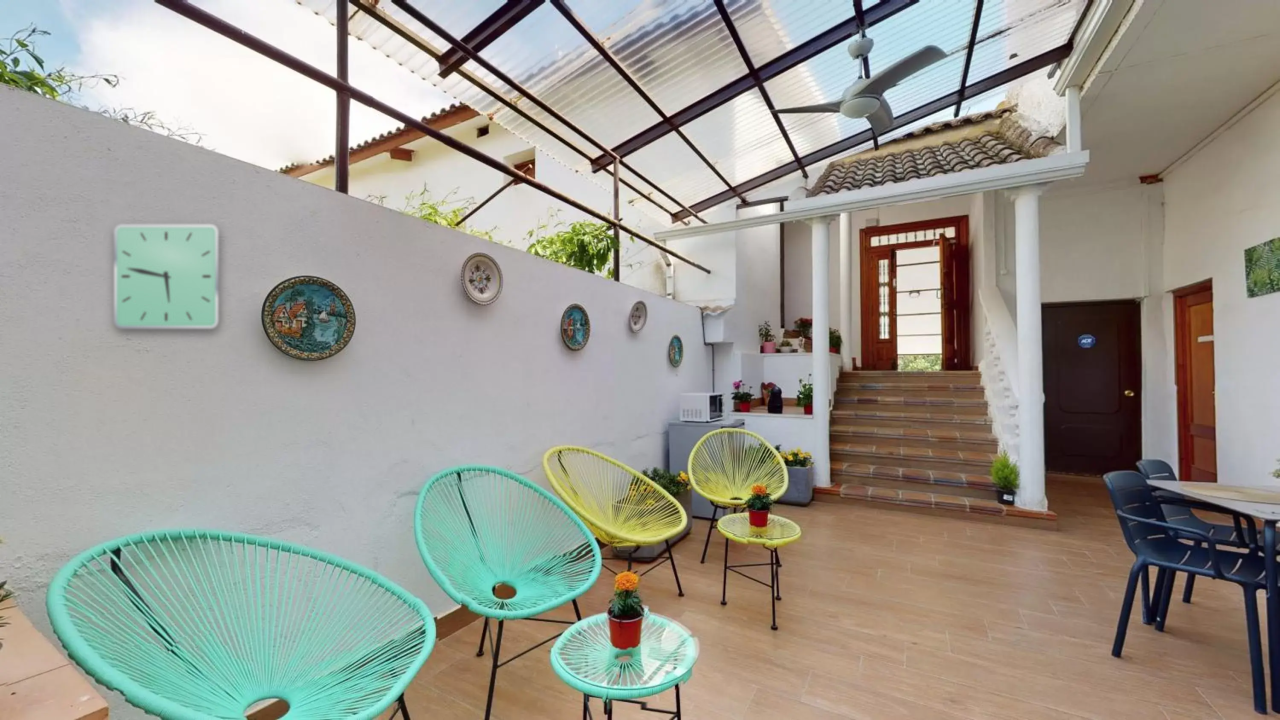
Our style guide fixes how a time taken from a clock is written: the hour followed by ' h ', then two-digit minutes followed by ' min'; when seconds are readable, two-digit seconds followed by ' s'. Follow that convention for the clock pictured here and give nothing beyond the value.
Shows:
5 h 47 min
